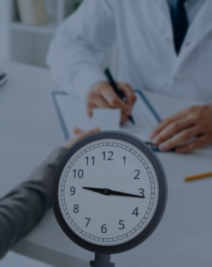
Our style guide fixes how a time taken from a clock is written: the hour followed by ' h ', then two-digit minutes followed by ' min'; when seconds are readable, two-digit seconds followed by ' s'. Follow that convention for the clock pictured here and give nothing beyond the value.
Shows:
9 h 16 min
